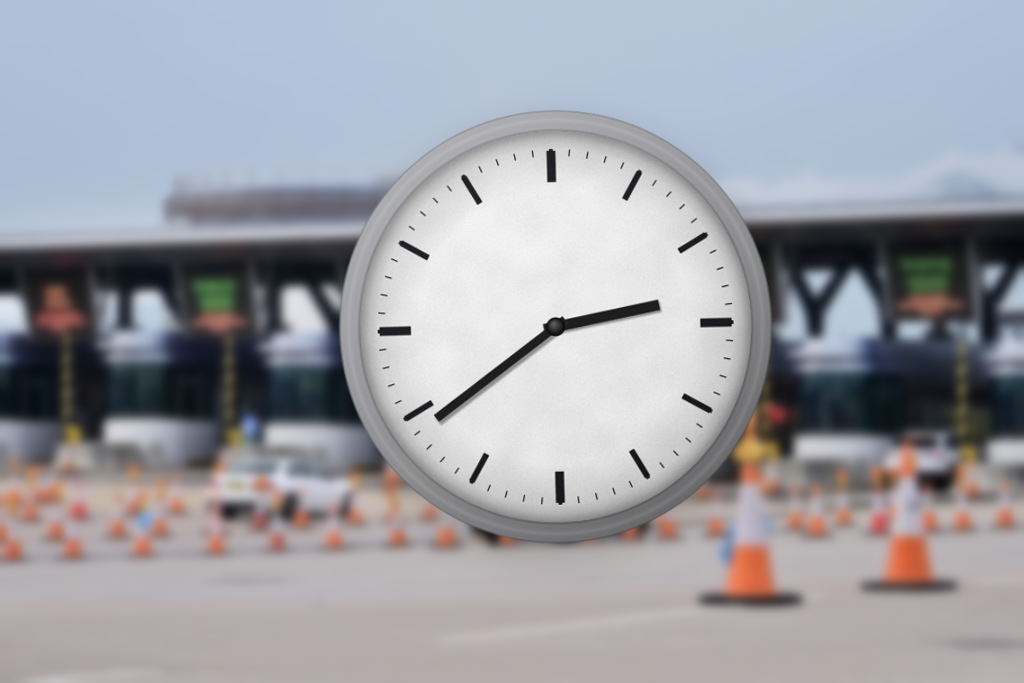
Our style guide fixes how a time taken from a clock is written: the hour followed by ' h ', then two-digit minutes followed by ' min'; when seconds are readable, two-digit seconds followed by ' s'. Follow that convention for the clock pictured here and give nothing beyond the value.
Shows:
2 h 39 min
